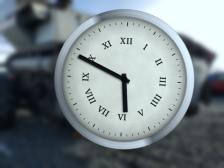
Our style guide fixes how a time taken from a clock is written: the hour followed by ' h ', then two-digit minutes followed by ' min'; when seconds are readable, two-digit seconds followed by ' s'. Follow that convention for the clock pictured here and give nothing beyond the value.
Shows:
5 h 49 min
